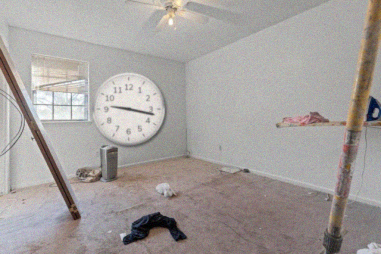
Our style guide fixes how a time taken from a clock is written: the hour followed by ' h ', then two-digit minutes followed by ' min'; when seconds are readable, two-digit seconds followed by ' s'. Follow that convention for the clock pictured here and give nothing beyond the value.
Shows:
9 h 17 min
